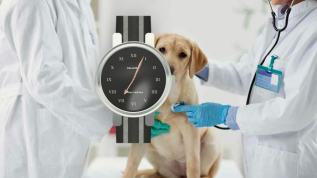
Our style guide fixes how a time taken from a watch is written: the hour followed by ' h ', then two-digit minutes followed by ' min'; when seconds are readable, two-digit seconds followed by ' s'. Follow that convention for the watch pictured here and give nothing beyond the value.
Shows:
7 h 04 min
